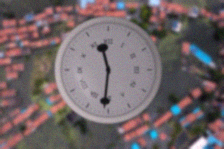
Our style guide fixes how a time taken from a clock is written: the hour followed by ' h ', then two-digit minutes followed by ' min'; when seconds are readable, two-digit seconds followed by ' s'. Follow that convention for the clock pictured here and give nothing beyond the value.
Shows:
11 h 31 min
